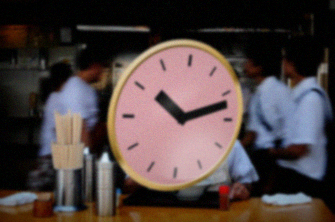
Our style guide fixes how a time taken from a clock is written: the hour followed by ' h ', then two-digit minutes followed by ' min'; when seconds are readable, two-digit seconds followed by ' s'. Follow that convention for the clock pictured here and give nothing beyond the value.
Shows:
10 h 12 min
